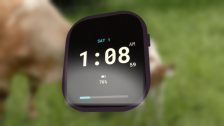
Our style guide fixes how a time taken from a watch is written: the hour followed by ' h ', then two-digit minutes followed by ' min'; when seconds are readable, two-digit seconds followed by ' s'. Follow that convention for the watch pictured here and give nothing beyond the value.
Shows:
1 h 08 min
